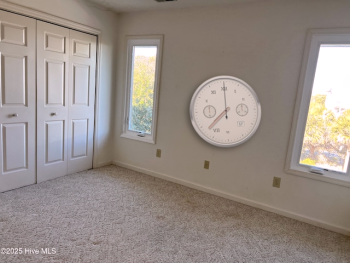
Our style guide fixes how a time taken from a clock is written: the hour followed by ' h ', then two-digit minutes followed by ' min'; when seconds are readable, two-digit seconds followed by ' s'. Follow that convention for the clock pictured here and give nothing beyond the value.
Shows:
7 h 38 min
